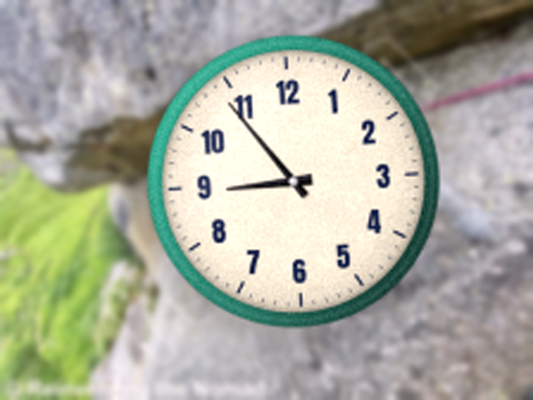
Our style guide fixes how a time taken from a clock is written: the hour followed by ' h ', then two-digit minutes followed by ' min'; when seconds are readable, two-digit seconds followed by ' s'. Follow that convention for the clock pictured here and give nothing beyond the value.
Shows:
8 h 54 min
